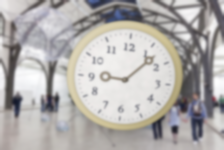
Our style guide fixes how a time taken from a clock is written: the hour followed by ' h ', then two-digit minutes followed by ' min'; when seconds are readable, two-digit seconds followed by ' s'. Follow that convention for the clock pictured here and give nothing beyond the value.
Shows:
9 h 07 min
